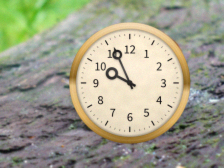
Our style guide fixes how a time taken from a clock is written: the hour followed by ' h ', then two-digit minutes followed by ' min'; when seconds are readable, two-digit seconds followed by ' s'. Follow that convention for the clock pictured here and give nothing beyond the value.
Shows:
9 h 56 min
